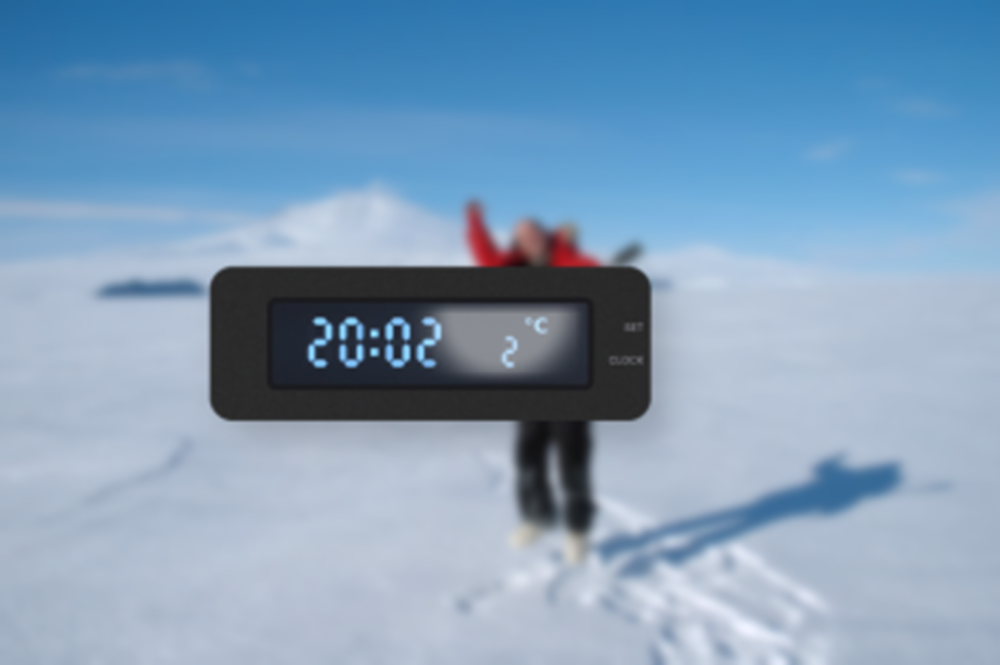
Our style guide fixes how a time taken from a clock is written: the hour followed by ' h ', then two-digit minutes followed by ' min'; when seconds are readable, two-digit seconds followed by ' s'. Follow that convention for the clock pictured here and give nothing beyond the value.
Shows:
20 h 02 min
